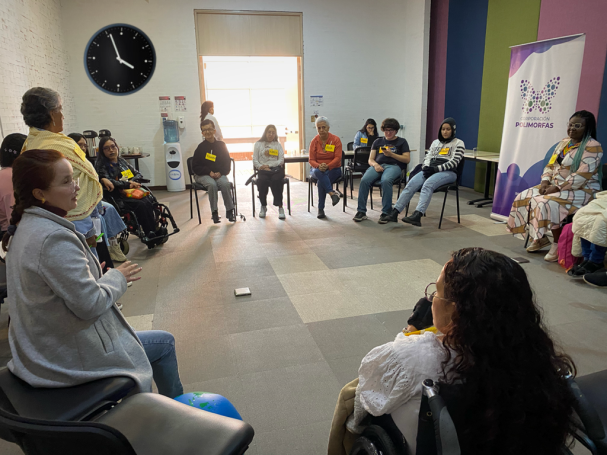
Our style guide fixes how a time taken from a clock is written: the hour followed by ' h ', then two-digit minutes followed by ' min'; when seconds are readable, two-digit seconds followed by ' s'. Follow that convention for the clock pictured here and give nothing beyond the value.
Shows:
3 h 56 min
